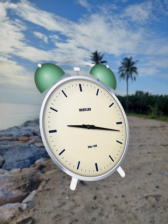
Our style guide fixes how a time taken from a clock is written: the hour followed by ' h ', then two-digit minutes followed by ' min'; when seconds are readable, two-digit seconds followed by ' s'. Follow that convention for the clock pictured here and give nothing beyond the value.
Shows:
9 h 17 min
